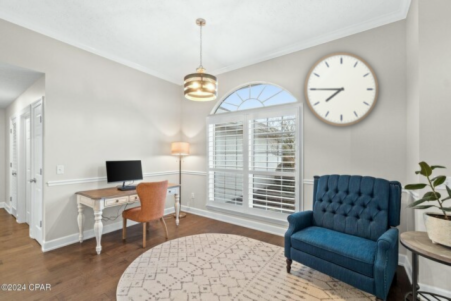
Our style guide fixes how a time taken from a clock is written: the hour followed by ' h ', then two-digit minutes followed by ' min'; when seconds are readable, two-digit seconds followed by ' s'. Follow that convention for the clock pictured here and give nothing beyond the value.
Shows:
7 h 45 min
